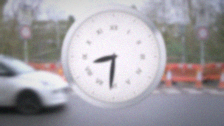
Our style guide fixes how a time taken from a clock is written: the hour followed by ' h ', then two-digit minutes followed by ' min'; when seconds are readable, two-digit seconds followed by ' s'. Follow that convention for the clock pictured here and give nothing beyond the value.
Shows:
8 h 31 min
